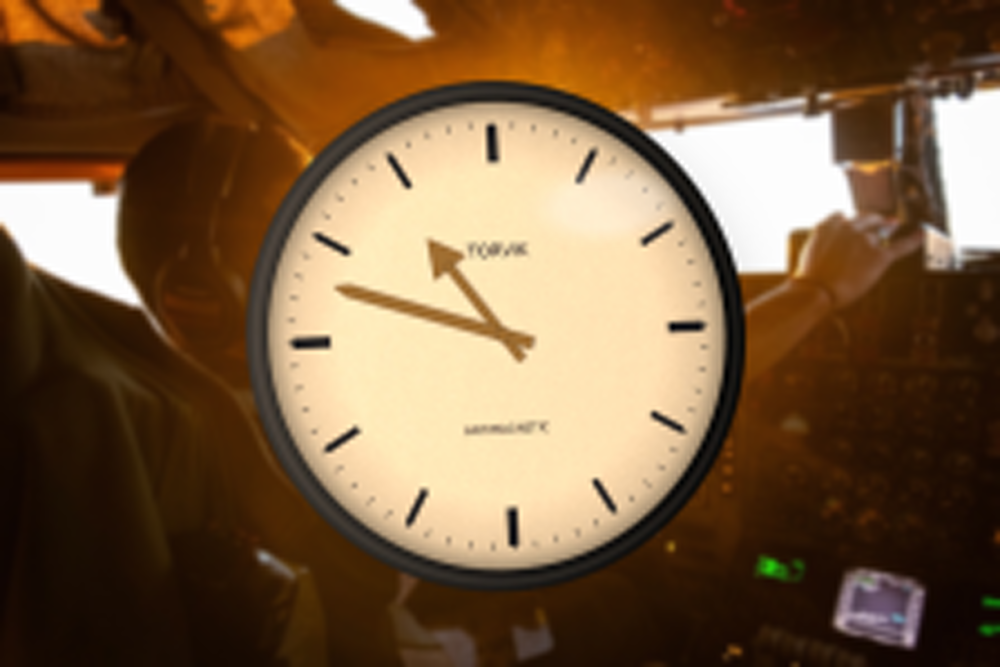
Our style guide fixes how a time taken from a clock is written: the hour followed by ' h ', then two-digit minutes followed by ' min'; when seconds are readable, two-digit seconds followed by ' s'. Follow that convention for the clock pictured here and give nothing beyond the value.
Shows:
10 h 48 min
